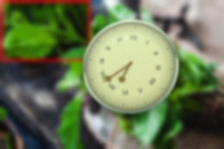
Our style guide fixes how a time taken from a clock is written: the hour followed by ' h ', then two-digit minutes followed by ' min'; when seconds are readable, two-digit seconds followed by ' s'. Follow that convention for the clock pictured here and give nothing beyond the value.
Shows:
6 h 38 min
